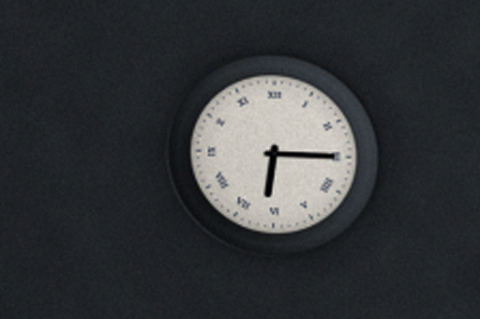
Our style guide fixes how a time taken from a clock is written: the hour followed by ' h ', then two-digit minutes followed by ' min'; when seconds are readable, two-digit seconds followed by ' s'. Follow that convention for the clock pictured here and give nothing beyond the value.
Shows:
6 h 15 min
